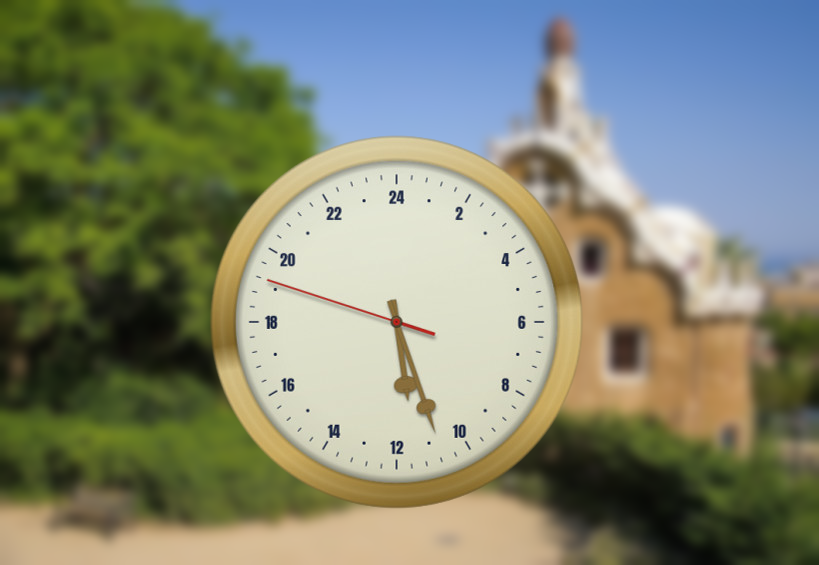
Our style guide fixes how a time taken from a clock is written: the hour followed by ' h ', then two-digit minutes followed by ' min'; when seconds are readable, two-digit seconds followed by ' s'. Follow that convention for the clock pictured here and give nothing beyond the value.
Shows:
11 h 26 min 48 s
